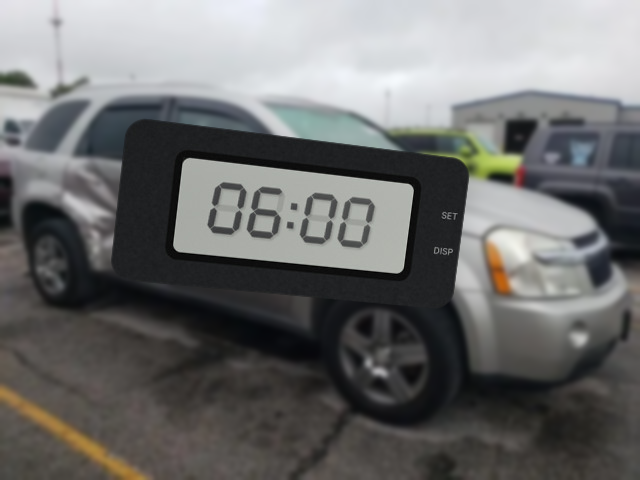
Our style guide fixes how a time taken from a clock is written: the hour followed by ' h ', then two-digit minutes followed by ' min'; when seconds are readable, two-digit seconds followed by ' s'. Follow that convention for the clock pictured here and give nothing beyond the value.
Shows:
6 h 00 min
